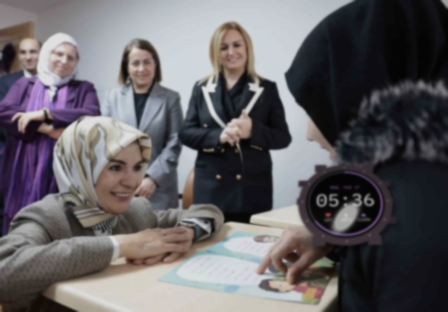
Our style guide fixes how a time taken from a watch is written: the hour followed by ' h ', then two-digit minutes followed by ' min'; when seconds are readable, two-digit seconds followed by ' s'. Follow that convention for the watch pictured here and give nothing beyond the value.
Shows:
5 h 36 min
